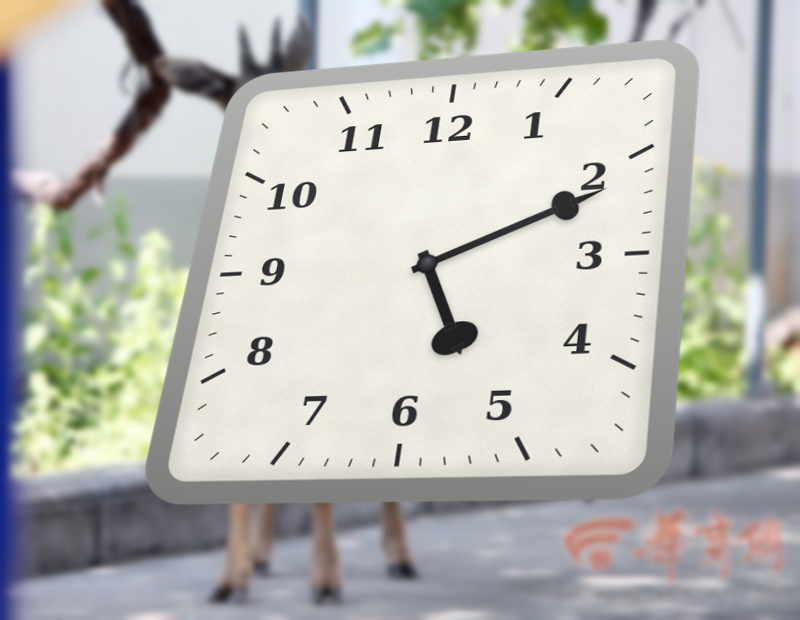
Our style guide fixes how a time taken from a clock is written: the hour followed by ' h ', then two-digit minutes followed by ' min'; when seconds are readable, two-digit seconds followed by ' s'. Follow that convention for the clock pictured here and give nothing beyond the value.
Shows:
5 h 11 min
